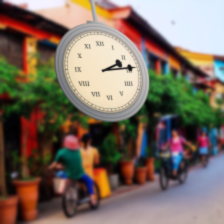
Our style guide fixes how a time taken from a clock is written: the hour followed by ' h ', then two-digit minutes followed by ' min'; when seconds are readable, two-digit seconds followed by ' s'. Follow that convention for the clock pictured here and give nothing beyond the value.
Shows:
2 h 14 min
